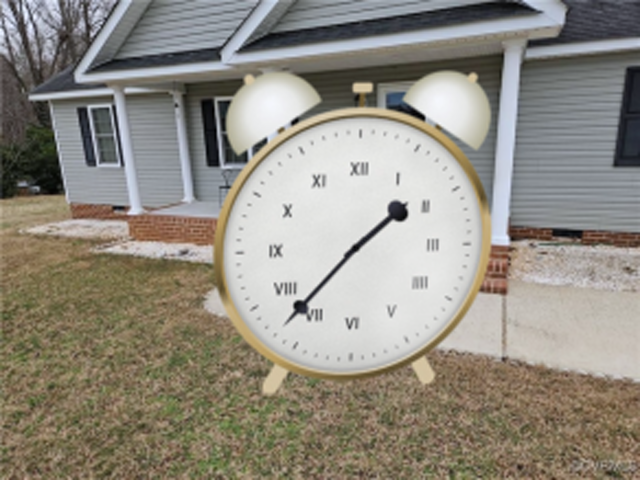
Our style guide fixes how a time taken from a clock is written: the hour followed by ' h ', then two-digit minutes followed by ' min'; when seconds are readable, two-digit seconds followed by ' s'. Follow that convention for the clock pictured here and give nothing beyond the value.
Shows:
1 h 37 min
